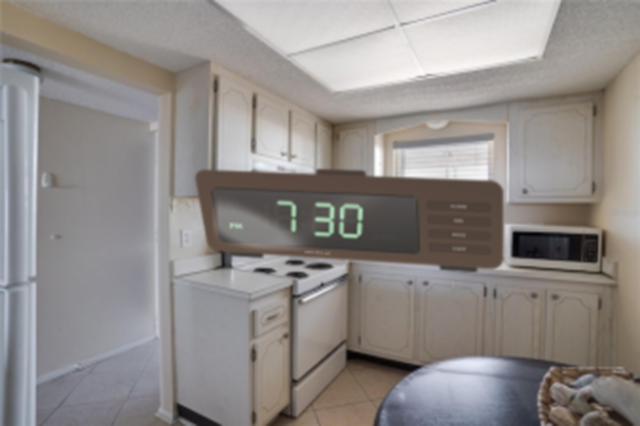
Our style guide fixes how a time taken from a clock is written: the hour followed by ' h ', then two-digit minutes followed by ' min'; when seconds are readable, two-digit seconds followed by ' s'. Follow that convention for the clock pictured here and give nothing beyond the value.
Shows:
7 h 30 min
